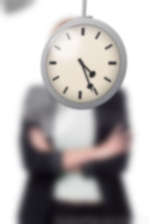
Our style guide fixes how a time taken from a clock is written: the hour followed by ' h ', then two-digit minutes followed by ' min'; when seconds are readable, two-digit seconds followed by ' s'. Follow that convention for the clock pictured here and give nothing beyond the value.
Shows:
4 h 26 min
